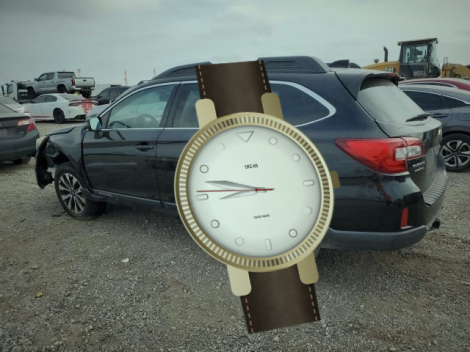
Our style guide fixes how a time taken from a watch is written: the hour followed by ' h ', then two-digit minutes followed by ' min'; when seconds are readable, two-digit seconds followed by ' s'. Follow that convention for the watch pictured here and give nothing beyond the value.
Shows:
8 h 47 min 46 s
